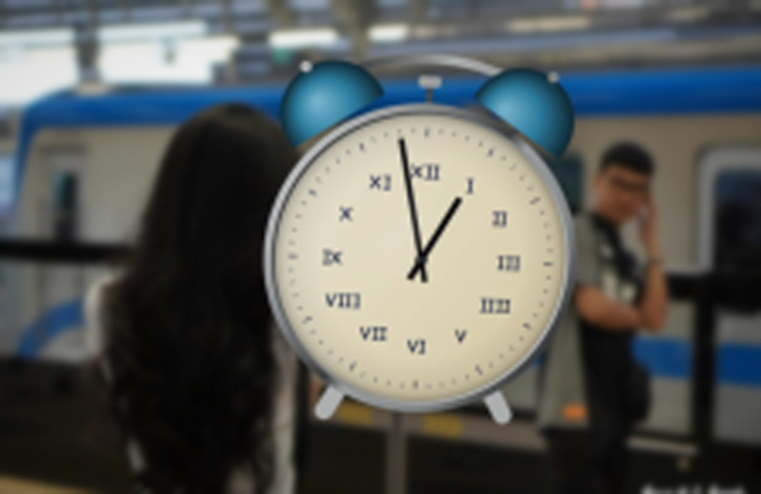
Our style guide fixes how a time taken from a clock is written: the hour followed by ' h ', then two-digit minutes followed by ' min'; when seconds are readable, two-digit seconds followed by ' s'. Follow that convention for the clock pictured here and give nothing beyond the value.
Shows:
12 h 58 min
